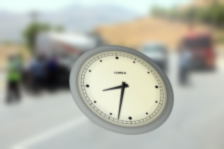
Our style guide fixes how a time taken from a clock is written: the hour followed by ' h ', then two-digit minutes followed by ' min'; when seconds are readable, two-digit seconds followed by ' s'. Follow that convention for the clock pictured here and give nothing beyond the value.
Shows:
8 h 33 min
